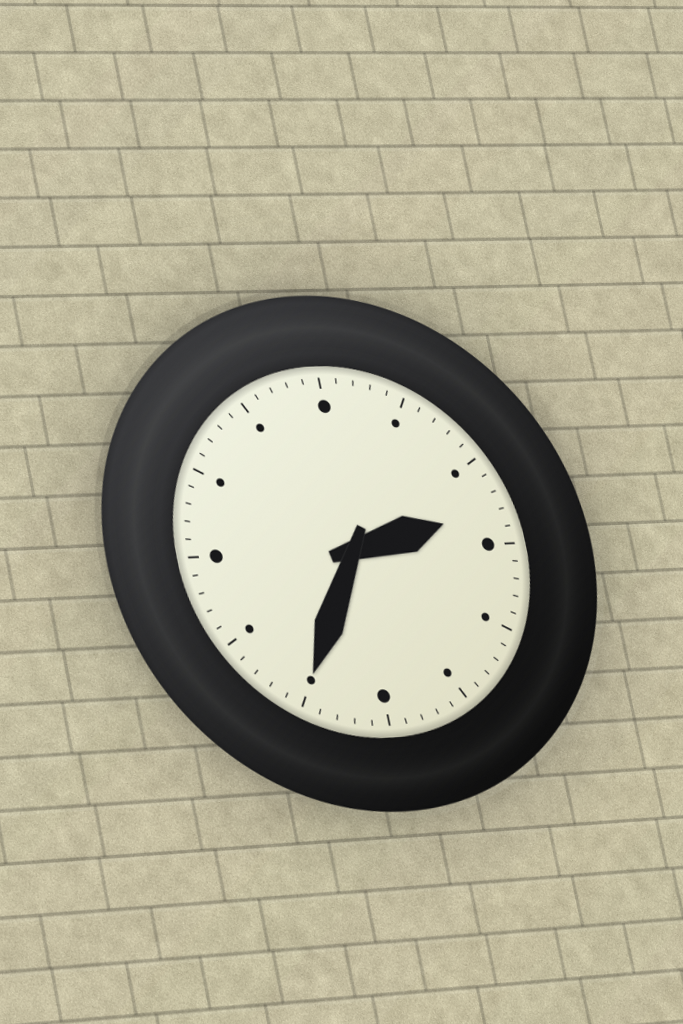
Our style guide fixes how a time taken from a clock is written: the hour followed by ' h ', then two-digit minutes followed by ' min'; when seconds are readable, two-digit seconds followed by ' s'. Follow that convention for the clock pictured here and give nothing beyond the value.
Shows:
2 h 35 min
